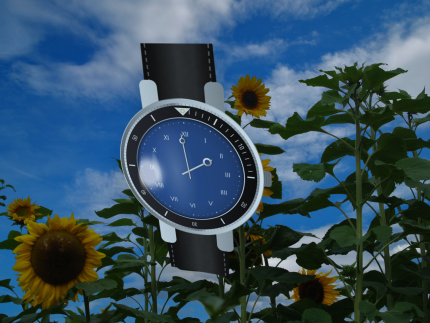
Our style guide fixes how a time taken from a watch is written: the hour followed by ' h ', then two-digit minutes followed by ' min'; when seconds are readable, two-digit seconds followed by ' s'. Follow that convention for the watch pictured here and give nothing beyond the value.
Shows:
1 h 59 min
